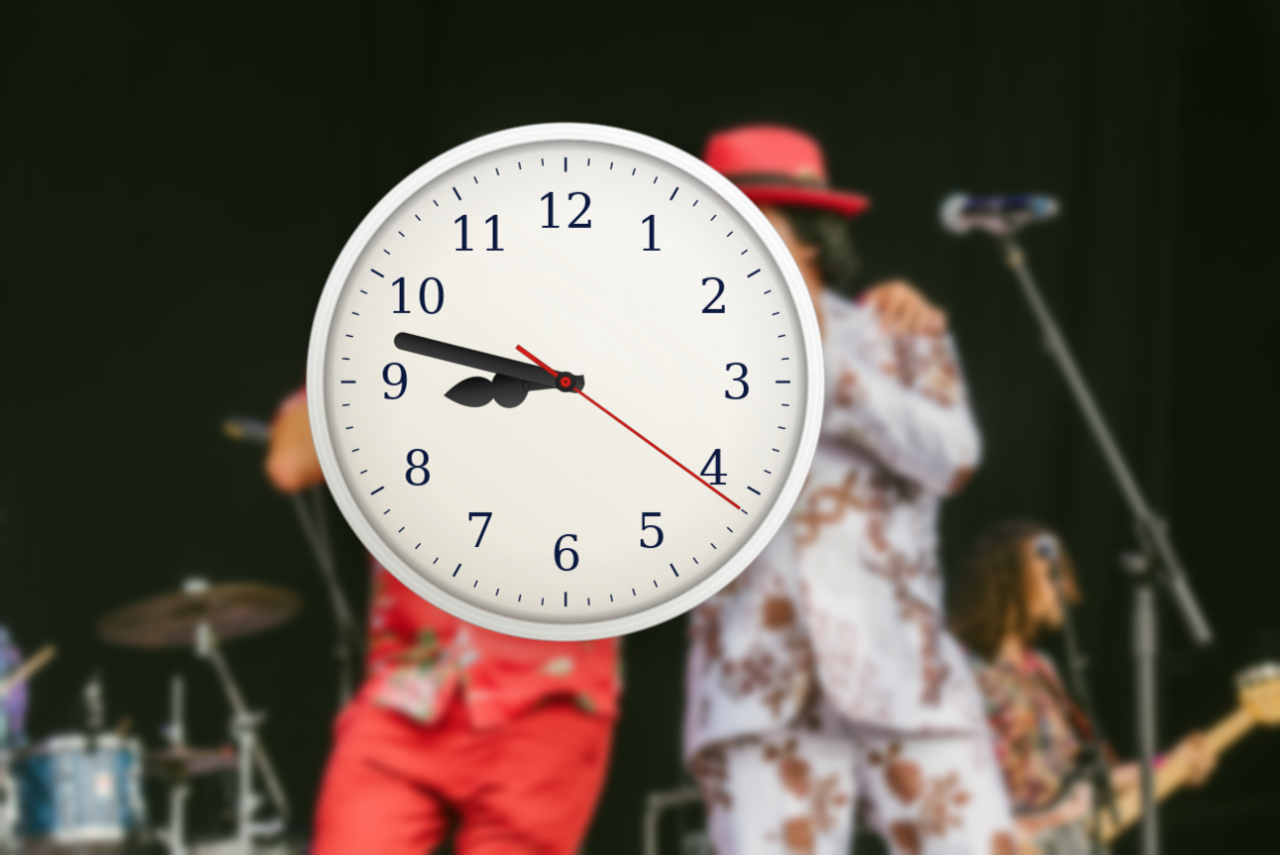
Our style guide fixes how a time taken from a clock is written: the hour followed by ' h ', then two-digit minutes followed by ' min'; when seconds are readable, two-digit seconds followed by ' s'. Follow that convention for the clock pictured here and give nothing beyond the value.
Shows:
8 h 47 min 21 s
